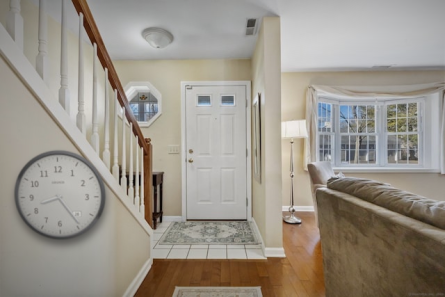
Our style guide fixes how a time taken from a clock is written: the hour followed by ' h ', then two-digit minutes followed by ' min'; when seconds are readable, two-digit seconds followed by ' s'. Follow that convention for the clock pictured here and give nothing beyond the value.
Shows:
8 h 24 min
